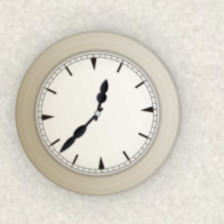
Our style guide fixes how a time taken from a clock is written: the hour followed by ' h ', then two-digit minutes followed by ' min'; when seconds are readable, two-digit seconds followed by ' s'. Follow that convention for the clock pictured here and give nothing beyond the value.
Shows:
12 h 38 min
